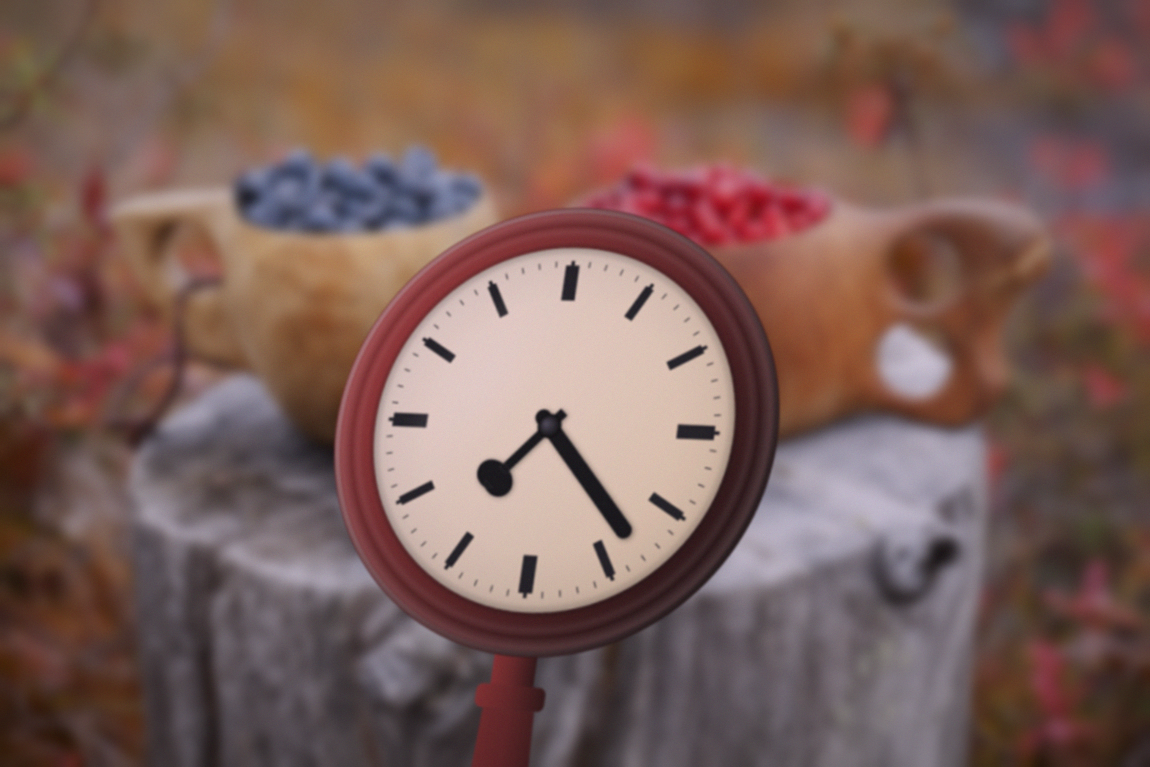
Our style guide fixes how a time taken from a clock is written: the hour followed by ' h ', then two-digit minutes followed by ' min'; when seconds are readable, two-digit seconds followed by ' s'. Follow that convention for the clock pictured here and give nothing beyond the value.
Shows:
7 h 23 min
